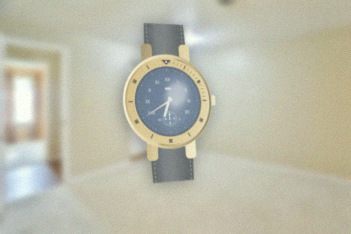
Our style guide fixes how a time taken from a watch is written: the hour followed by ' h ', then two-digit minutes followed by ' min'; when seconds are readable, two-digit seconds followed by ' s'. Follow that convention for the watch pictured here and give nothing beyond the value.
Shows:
6 h 40 min
